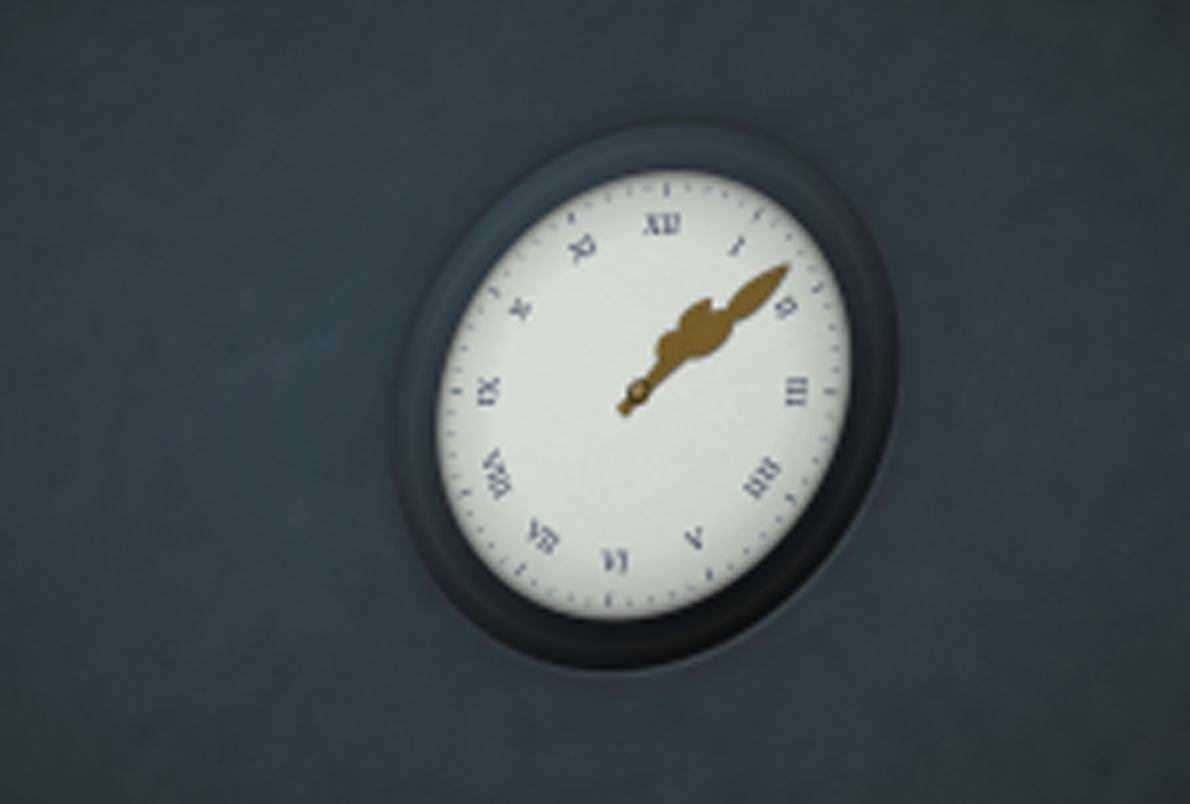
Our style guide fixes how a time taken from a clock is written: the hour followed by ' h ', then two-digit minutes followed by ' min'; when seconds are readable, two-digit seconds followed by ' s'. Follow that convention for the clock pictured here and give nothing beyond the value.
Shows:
1 h 08 min
